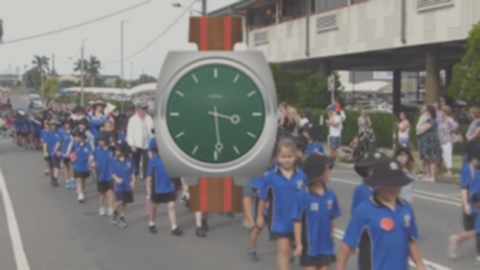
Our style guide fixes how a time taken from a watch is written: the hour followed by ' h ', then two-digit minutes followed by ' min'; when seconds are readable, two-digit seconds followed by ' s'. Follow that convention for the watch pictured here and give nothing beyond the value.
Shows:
3 h 29 min
